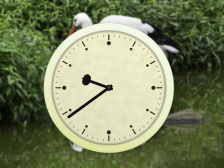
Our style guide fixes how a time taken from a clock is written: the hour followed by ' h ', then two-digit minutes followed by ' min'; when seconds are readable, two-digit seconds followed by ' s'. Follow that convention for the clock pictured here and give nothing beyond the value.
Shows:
9 h 39 min
